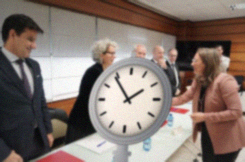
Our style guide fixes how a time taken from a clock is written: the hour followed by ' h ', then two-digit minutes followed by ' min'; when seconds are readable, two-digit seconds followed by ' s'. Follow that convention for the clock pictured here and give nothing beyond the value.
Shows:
1 h 54 min
